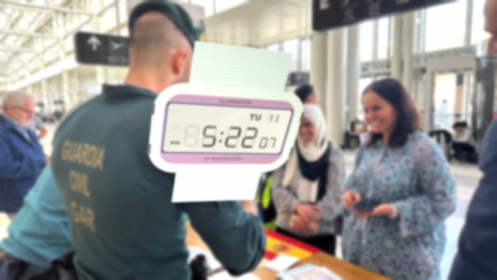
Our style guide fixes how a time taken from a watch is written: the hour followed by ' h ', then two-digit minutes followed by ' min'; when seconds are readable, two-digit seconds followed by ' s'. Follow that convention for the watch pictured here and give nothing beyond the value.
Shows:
5 h 22 min 07 s
